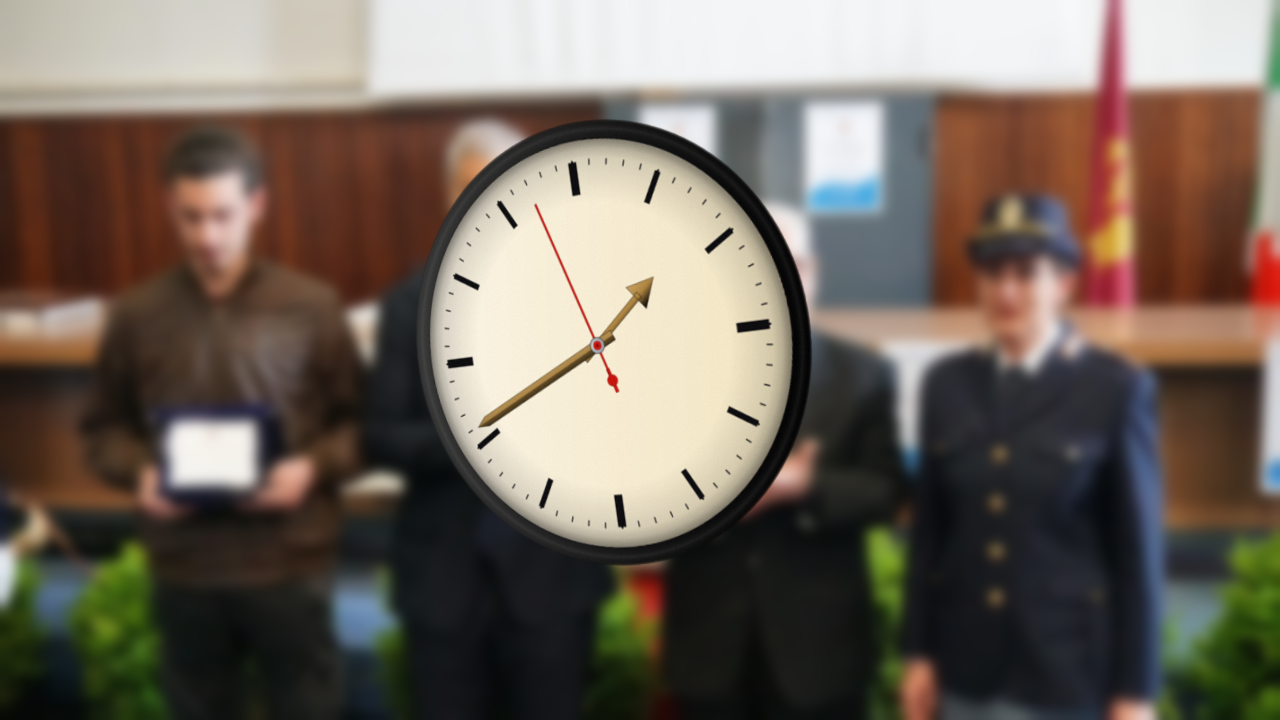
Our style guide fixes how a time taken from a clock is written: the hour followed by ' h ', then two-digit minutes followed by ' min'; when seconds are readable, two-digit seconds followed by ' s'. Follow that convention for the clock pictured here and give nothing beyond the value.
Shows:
1 h 40 min 57 s
